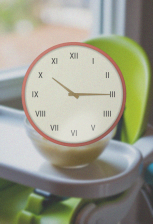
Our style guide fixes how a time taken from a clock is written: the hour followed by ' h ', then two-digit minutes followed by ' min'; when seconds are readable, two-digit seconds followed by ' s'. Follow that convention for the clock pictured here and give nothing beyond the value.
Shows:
10 h 15 min
